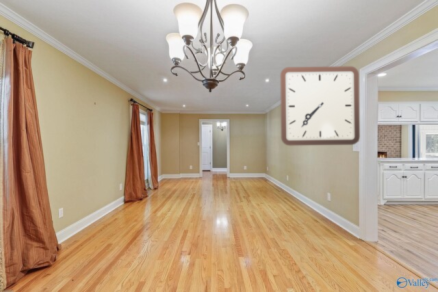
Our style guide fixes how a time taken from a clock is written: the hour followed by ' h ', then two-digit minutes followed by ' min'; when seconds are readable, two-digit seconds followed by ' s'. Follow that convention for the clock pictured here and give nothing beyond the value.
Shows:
7 h 37 min
